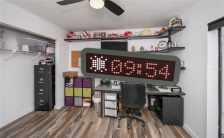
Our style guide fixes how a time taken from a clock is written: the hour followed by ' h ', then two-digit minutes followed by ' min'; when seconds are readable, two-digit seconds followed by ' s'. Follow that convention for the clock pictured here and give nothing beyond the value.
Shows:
9 h 54 min
